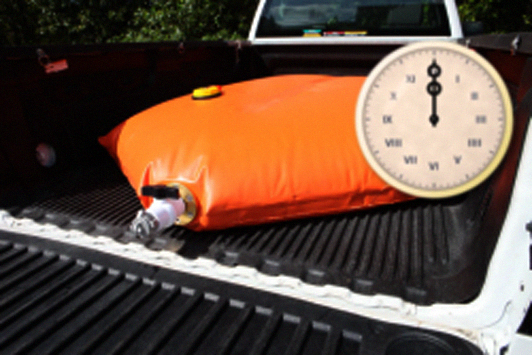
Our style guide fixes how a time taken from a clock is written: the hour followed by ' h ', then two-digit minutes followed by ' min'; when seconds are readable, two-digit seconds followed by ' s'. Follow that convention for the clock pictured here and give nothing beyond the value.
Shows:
12 h 00 min
